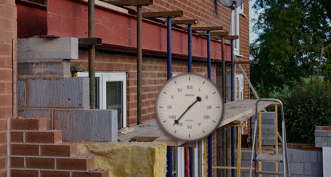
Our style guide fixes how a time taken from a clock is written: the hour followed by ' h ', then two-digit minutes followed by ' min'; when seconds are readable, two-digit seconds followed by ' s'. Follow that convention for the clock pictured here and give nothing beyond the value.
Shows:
1 h 37 min
